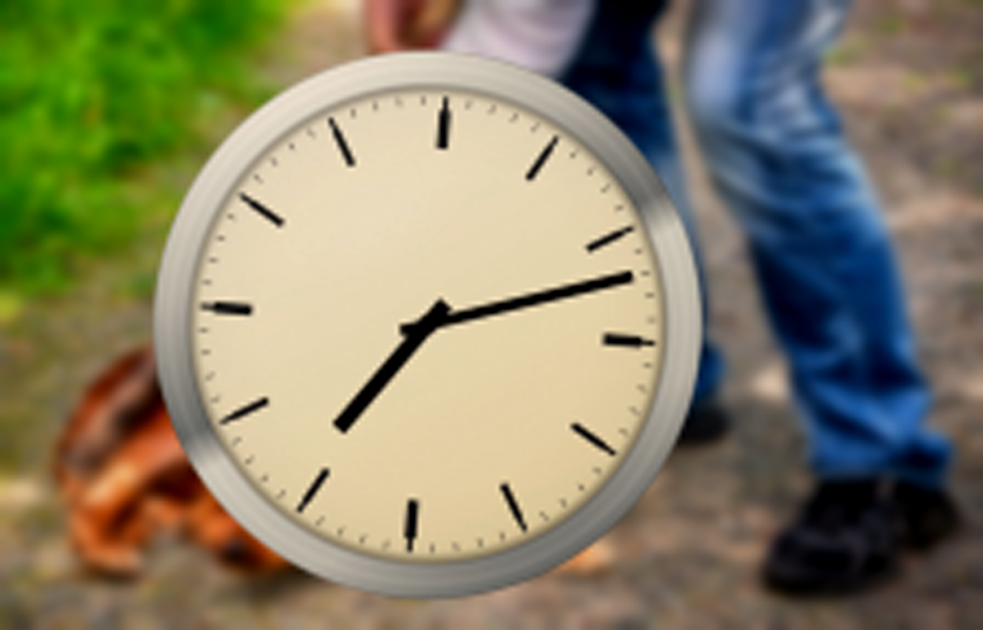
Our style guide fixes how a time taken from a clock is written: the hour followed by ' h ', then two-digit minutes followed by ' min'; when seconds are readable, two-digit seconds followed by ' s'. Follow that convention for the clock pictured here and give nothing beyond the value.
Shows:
7 h 12 min
